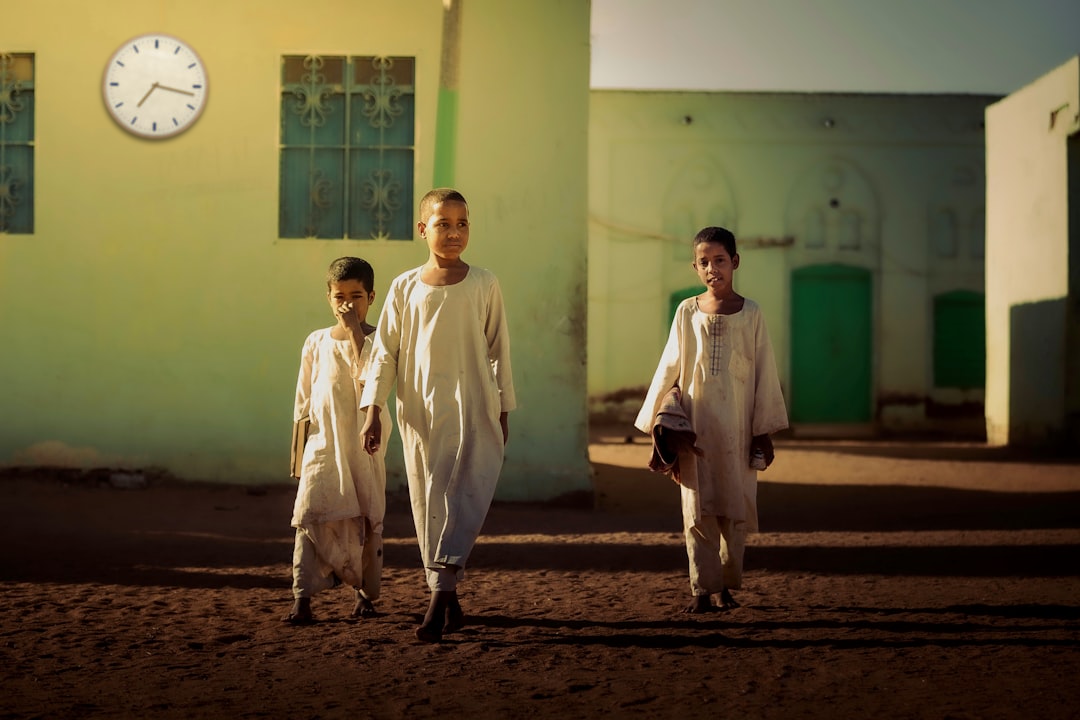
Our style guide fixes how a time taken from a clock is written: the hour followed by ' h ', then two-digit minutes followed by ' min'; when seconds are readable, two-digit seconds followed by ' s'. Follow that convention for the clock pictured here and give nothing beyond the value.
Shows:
7 h 17 min
